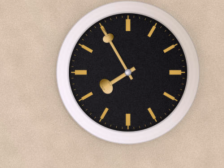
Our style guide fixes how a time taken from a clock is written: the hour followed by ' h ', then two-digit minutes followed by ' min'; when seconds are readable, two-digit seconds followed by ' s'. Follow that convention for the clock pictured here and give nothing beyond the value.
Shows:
7 h 55 min
